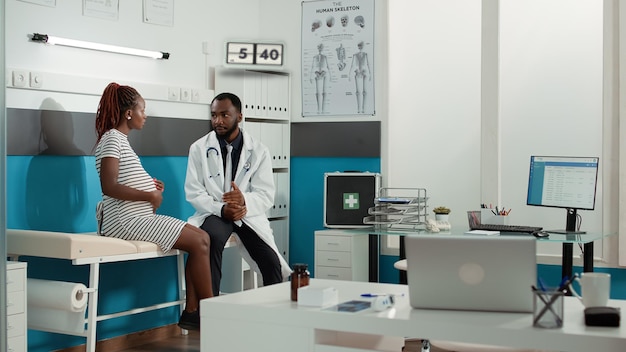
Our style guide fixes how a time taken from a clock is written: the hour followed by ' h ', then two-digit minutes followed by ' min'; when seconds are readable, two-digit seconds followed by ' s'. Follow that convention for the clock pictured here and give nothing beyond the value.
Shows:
5 h 40 min
